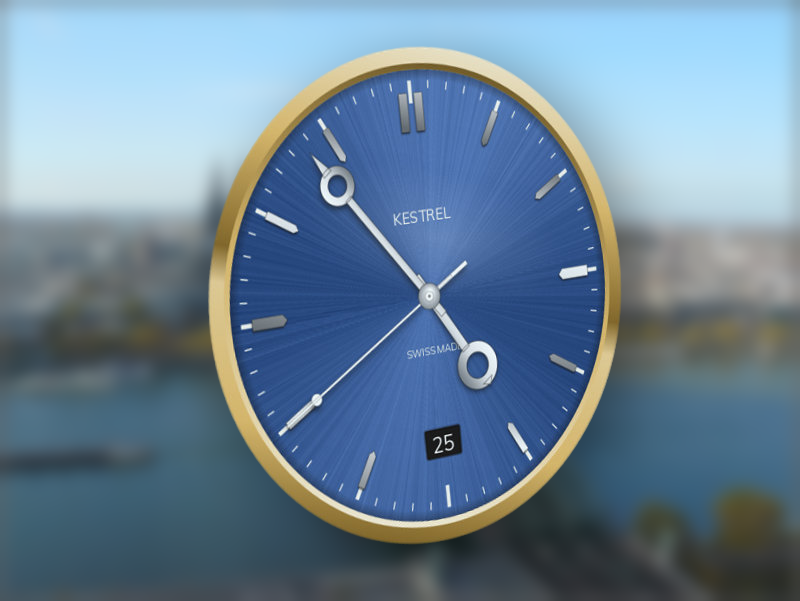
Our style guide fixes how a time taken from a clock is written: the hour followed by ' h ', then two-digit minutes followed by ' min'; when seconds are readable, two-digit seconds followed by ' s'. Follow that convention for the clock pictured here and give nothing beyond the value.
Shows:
4 h 53 min 40 s
